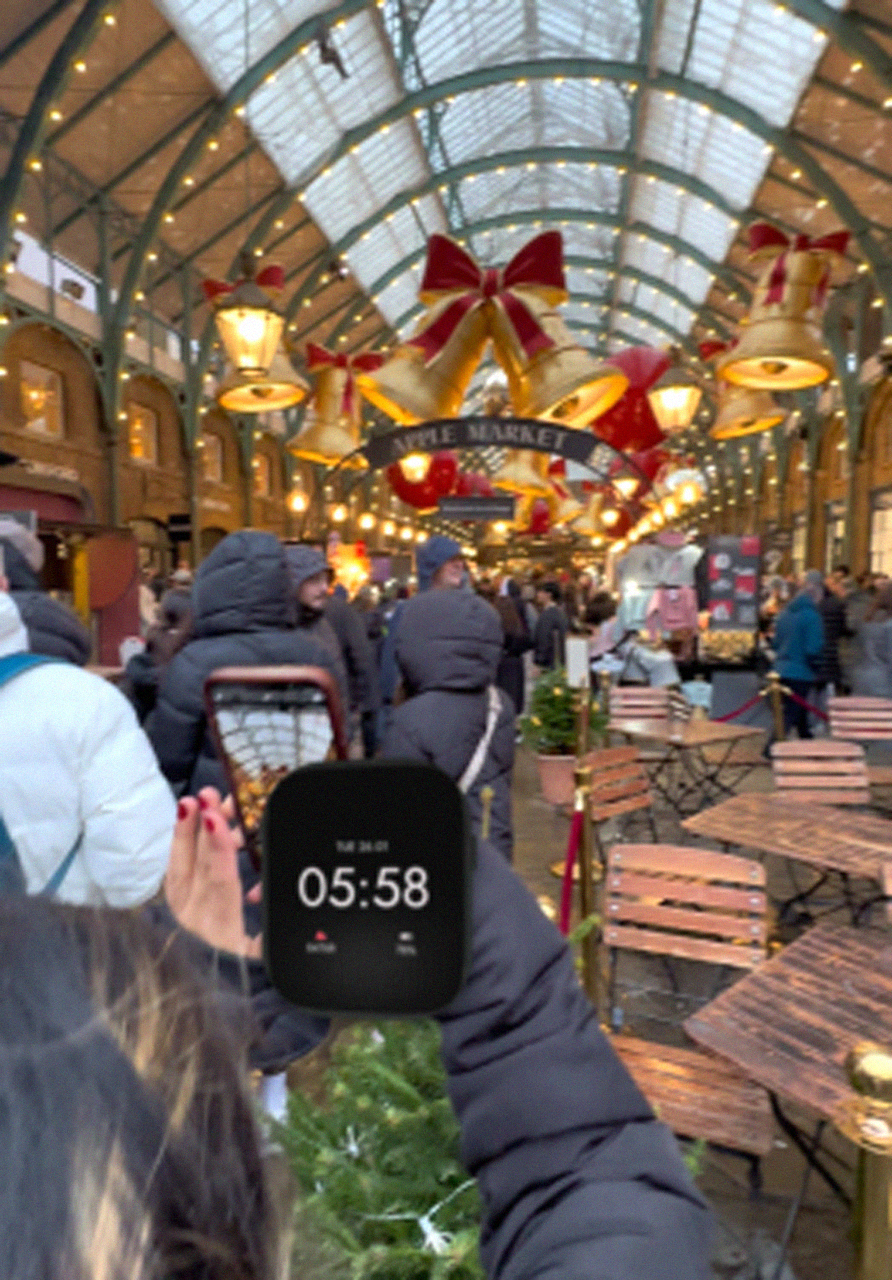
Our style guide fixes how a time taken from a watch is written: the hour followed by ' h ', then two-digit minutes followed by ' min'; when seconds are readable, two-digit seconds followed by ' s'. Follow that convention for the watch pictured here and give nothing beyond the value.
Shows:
5 h 58 min
